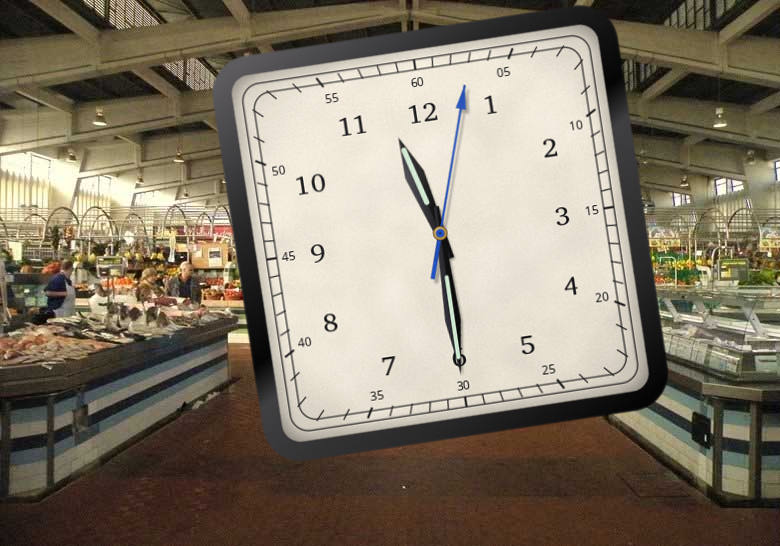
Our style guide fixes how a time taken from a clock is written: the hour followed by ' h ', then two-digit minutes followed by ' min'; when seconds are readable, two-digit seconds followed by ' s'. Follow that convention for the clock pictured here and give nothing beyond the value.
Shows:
11 h 30 min 03 s
